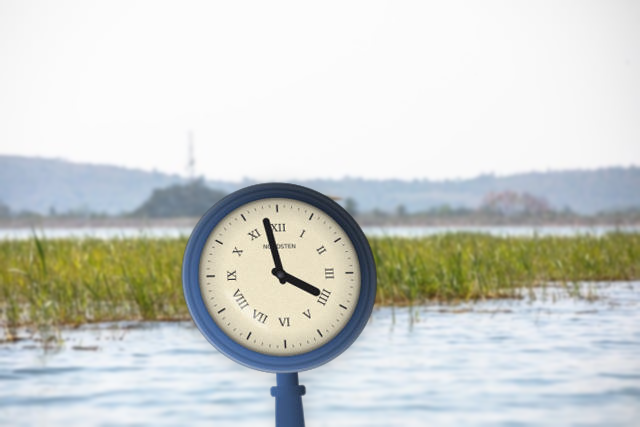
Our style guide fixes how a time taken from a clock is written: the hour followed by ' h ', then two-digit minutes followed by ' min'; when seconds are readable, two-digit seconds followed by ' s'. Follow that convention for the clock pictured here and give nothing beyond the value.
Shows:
3 h 58 min
